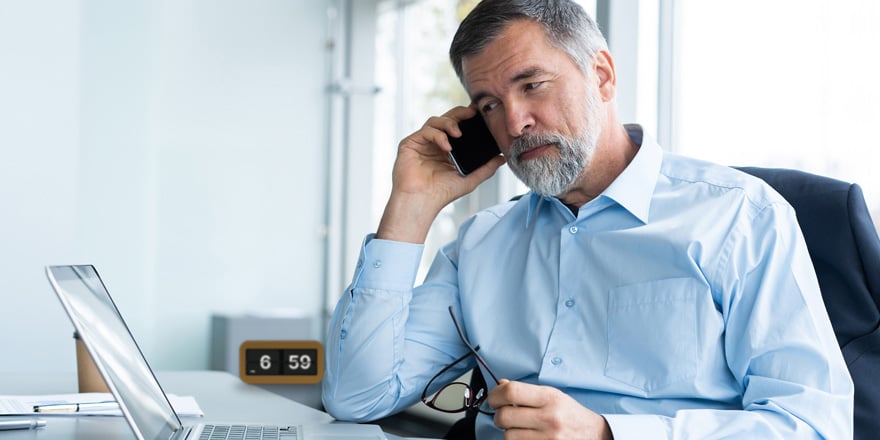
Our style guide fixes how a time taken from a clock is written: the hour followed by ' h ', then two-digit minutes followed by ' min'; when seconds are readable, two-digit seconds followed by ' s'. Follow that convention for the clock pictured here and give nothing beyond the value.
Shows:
6 h 59 min
